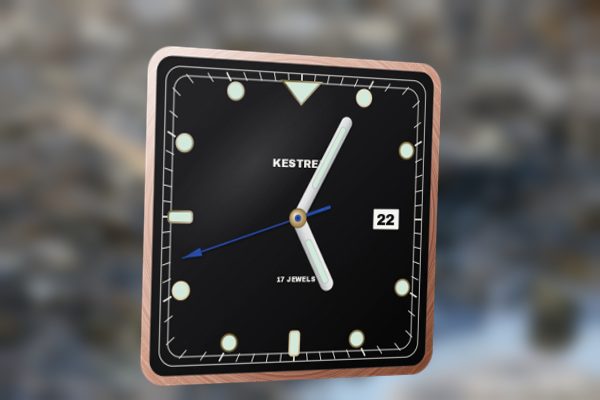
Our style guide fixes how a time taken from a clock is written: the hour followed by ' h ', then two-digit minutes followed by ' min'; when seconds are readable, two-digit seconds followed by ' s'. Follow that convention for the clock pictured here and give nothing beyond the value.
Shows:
5 h 04 min 42 s
